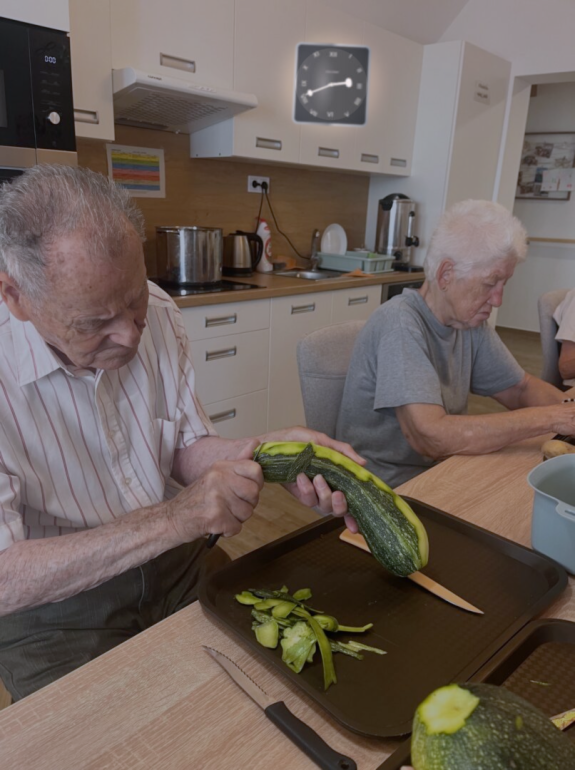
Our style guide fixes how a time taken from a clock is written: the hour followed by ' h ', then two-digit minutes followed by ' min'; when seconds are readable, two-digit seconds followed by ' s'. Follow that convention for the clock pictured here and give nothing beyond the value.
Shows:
2 h 41 min
